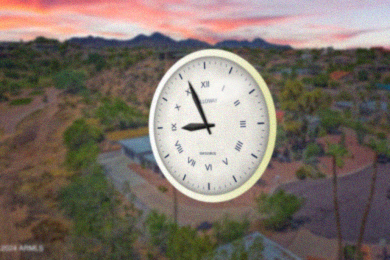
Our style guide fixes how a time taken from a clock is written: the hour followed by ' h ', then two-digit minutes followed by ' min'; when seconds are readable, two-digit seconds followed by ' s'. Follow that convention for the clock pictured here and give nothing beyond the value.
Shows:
8 h 56 min
